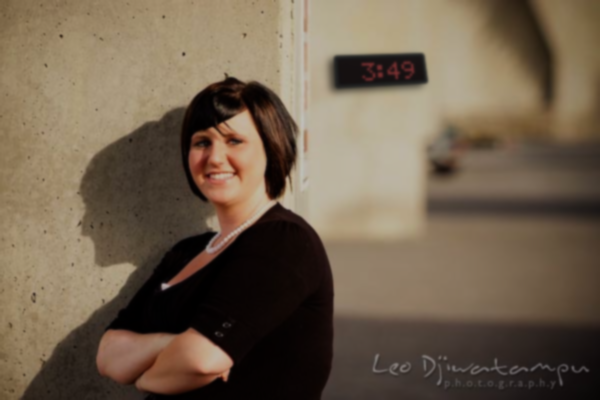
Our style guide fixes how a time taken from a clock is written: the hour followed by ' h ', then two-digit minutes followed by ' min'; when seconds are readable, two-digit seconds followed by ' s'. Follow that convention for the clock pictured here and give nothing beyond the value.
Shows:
3 h 49 min
